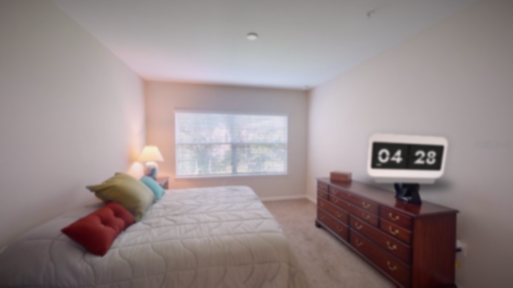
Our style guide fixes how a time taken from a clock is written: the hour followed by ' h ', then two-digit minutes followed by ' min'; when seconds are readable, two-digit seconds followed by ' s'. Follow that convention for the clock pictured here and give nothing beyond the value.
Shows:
4 h 28 min
